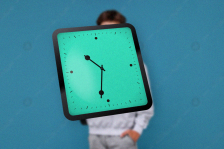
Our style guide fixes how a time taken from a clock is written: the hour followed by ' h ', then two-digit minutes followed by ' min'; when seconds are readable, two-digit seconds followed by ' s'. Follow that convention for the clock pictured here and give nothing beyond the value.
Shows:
10 h 32 min
